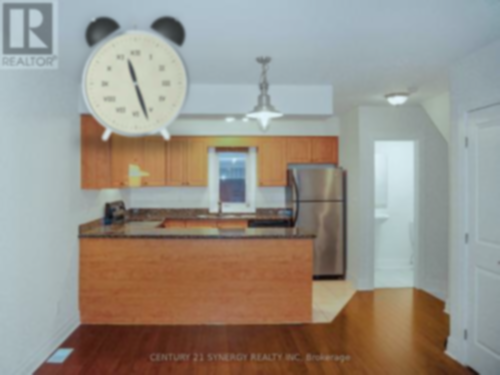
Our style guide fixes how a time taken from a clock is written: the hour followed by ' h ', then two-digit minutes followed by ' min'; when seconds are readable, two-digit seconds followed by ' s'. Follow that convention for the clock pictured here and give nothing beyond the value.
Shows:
11 h 27 min
